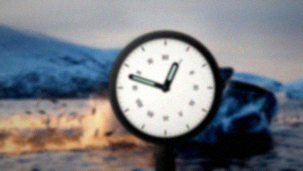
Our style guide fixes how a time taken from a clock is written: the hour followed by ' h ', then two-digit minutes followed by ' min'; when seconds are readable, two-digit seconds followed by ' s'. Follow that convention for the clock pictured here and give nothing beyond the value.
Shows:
12 h 48 min
